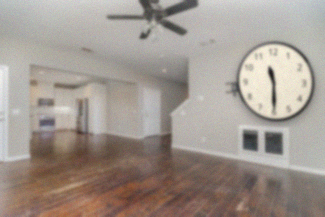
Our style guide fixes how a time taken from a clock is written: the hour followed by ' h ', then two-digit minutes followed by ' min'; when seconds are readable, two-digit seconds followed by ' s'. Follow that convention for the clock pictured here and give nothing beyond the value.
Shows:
11 h 30 min
